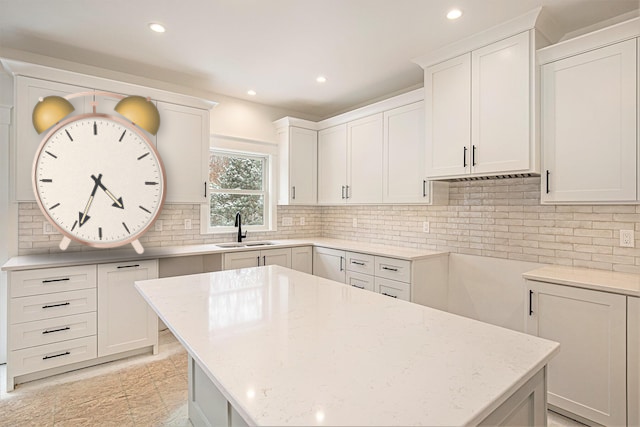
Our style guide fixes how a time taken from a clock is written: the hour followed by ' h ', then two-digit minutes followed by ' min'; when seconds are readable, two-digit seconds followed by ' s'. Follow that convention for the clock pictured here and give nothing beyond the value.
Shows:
4 h 34 min
